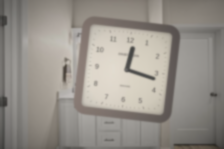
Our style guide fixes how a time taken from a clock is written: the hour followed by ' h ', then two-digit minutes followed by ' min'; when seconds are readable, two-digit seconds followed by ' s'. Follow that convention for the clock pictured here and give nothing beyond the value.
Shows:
12 h 17 min
